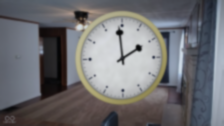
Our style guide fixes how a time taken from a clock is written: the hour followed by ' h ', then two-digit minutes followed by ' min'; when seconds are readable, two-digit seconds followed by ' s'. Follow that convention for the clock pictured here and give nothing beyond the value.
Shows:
1 h 59 min
